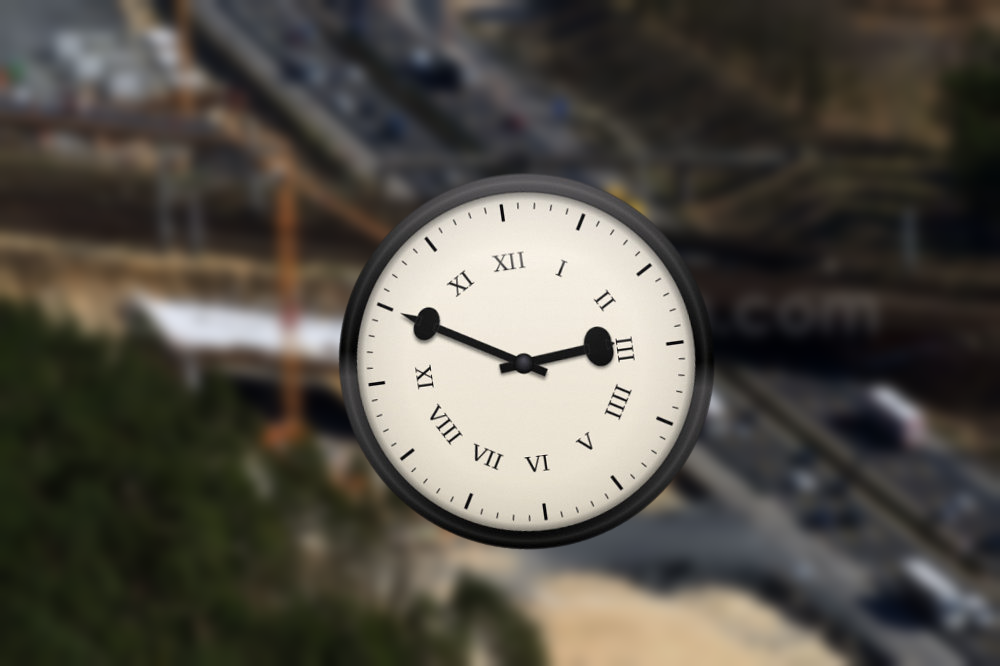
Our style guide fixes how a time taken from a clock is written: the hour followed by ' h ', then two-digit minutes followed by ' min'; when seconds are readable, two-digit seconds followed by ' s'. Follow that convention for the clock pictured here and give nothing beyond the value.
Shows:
2 h 50 min
